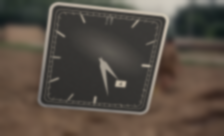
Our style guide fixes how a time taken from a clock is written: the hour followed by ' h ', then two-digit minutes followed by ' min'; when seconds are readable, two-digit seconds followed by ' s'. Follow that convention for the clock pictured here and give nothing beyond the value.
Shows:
4 h 27 min
